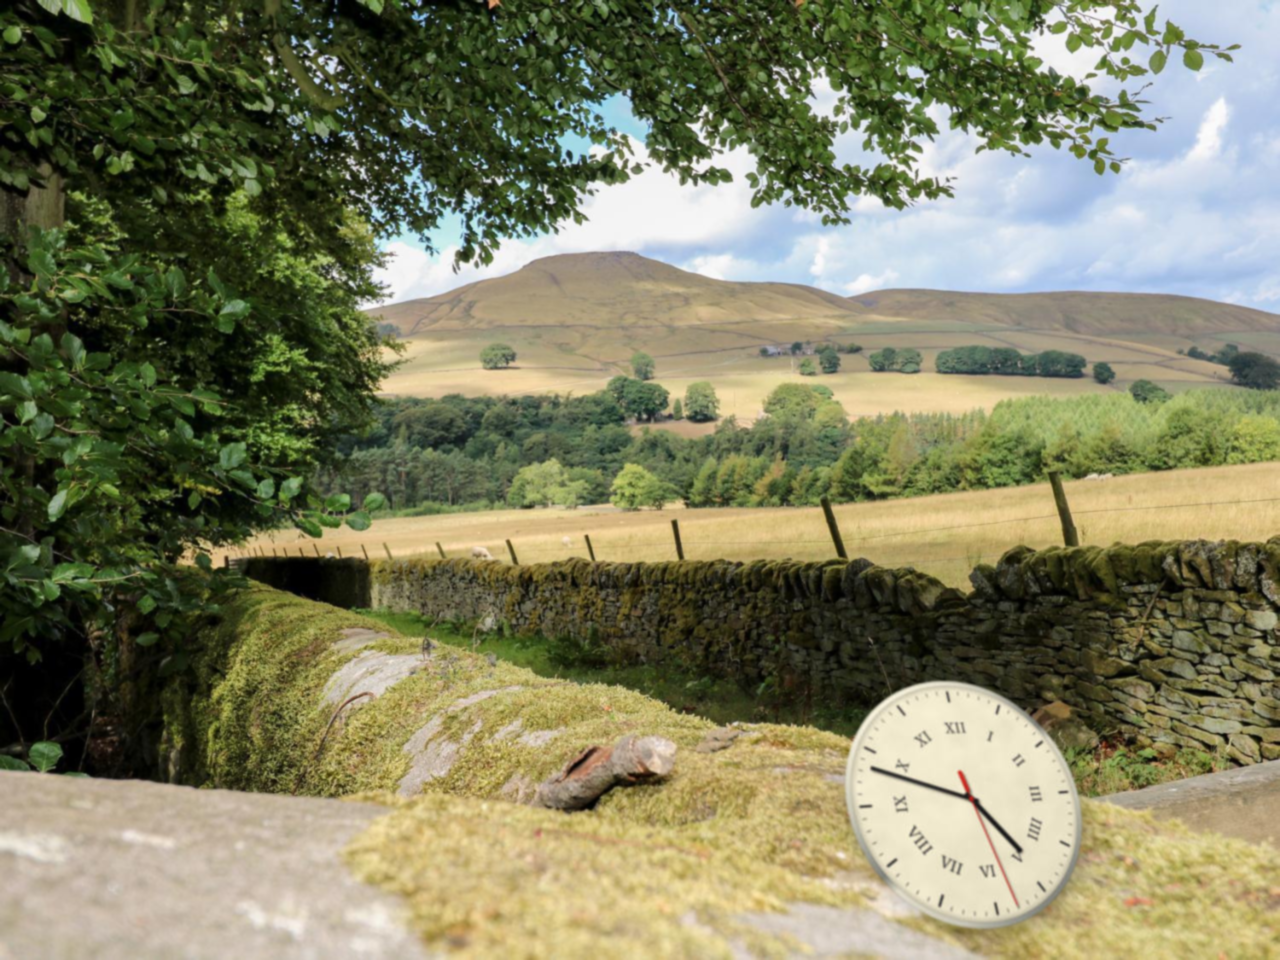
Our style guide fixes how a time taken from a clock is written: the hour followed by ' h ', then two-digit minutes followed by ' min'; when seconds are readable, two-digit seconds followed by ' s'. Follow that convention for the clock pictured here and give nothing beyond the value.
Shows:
4 h 48 min 28 s
